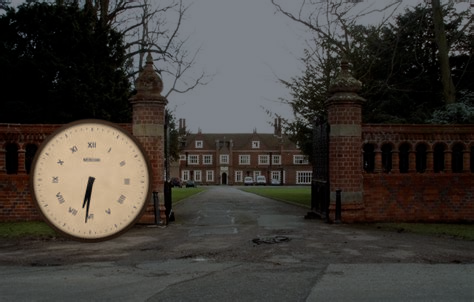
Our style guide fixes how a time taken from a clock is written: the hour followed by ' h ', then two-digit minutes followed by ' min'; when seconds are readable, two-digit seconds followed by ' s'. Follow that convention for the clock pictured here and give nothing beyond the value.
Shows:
6 h 31 min
